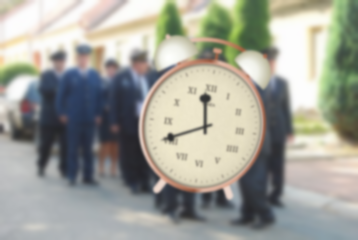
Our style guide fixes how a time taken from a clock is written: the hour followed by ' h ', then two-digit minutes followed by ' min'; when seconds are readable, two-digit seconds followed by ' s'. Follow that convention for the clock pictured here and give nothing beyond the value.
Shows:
11 h 41 min
